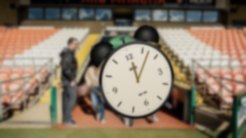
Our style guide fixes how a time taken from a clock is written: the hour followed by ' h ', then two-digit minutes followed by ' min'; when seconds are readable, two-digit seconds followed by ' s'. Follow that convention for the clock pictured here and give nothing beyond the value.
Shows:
12 h 07 min
